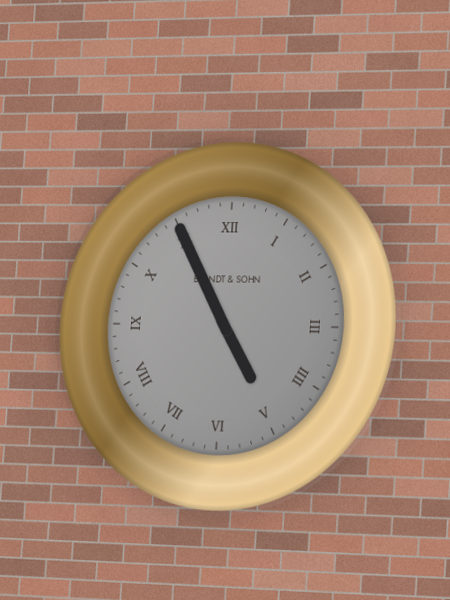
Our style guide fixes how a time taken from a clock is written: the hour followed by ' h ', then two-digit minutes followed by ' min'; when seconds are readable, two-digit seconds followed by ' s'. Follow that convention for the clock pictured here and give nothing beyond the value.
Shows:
4 h 55 min
